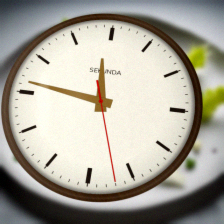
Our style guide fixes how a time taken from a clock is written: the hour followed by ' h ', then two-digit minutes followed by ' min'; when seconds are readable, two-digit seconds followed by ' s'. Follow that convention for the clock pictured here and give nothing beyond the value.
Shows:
11 h 46 min 27 s
